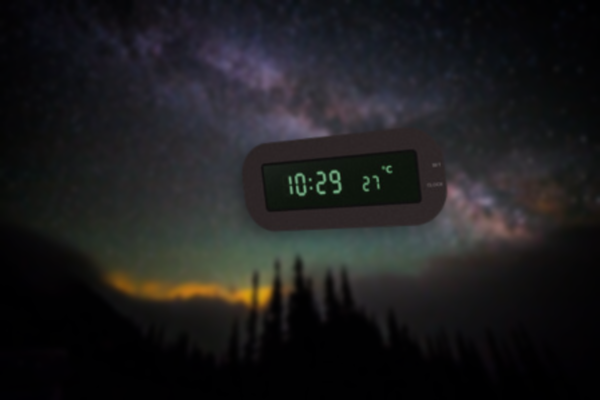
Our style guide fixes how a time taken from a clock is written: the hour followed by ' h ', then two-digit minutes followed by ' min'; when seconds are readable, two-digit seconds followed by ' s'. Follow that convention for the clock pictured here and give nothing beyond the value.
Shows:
10 h 29 min
